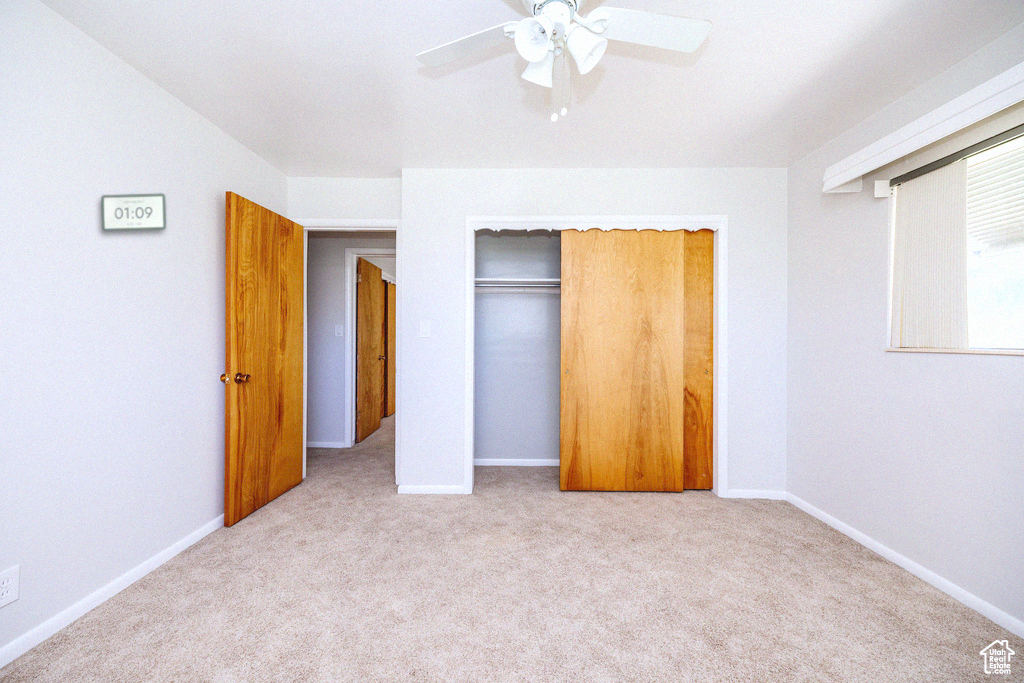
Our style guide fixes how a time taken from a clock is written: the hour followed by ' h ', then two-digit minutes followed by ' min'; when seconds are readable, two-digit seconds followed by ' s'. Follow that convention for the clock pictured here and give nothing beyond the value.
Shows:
1 h 09 min
